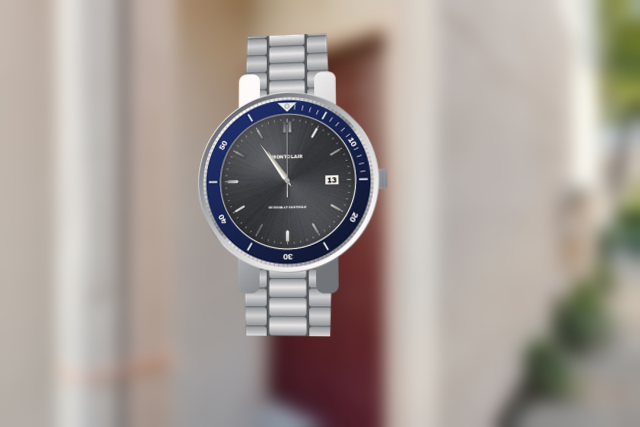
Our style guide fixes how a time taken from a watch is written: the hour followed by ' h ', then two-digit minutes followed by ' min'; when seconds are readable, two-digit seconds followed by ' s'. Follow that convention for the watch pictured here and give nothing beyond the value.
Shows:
10 h 54 min 00 s
